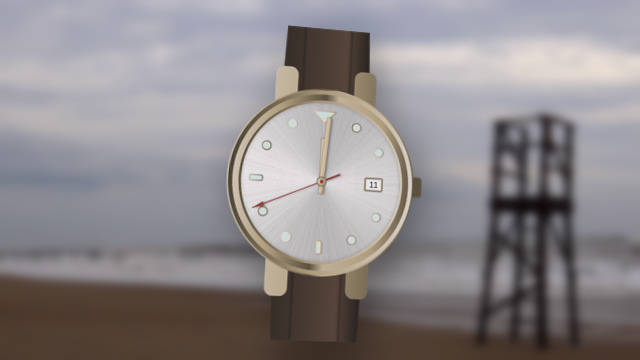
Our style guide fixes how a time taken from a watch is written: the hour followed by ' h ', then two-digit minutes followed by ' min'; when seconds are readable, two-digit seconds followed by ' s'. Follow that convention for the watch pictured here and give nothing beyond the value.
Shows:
12 h 00 min 41 s
